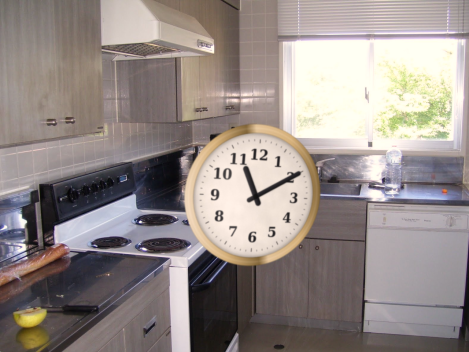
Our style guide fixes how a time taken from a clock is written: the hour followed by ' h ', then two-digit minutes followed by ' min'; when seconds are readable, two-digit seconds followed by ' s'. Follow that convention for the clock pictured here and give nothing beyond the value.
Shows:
11 h 10 min
